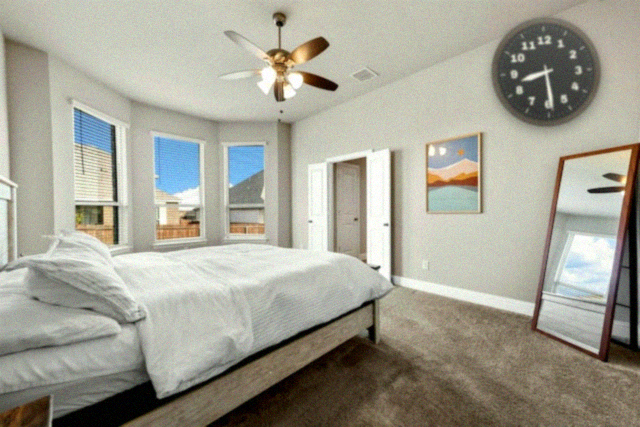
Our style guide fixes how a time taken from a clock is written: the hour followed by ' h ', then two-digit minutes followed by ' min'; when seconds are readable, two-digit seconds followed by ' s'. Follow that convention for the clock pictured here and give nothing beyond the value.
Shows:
8 h 29 min
